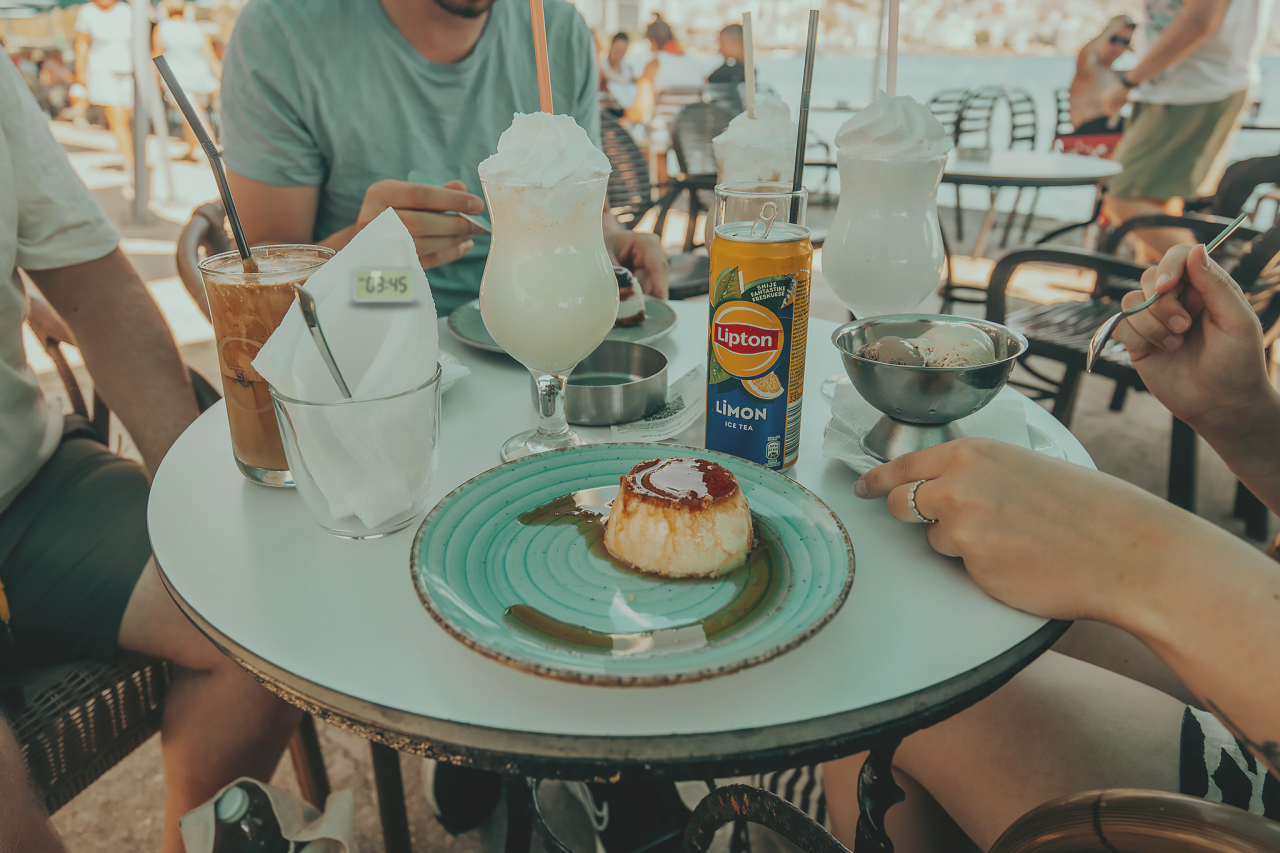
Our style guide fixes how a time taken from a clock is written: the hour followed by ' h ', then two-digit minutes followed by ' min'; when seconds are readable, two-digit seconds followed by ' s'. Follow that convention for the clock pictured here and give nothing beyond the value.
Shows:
3 h 45 min
